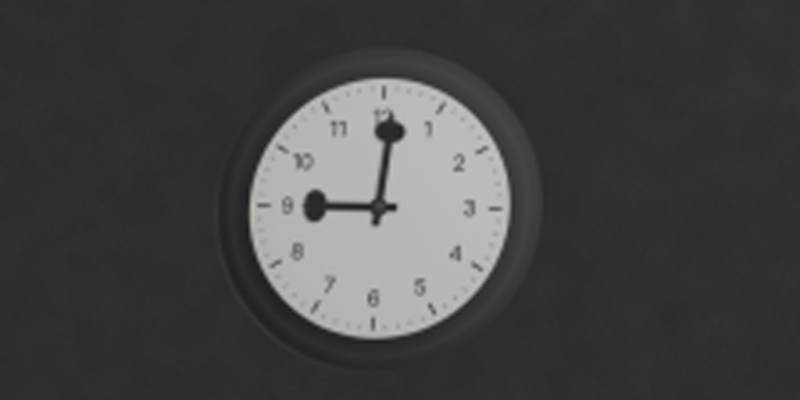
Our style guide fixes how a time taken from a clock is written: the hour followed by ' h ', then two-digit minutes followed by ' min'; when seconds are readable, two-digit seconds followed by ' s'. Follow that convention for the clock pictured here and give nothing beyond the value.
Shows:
9 h 01 min
